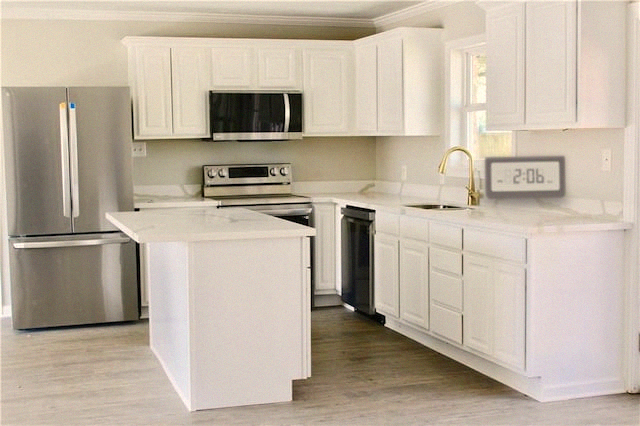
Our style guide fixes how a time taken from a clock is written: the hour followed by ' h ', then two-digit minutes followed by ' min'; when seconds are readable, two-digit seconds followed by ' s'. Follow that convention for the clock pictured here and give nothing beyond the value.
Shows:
2 h 06 min
